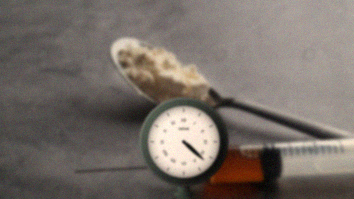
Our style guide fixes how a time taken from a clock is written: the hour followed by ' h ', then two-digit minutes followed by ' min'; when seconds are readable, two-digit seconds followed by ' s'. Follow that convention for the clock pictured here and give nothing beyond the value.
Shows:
4 h 22 min
